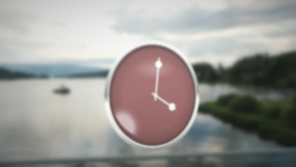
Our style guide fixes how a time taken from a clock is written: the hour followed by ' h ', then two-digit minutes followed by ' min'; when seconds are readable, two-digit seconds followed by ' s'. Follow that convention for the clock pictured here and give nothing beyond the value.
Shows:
4 h 01 min
